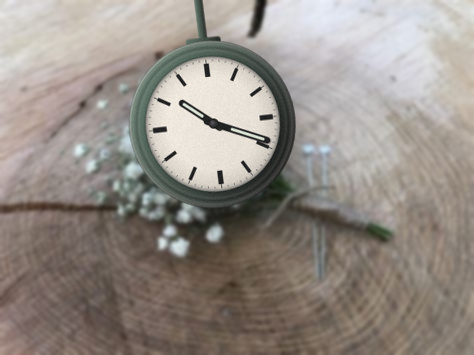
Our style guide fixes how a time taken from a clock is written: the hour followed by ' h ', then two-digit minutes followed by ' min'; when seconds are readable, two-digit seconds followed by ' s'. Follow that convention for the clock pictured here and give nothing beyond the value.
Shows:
10 h 19 min
